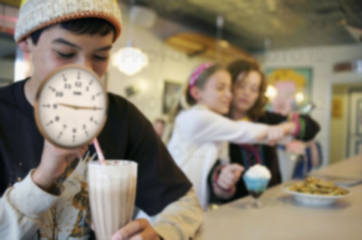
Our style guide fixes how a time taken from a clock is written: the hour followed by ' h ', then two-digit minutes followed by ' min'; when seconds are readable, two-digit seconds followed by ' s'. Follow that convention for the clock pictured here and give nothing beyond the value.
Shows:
9 h 15 min
